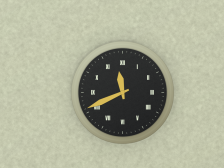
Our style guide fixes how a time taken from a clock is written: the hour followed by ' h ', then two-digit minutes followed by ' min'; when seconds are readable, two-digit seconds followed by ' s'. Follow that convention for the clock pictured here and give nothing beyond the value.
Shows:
11 h 41 min
